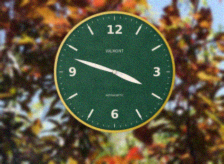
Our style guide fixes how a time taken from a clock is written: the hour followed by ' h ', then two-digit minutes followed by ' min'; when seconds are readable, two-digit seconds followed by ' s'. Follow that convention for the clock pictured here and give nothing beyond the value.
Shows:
3 h 48 min
